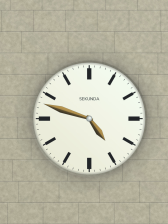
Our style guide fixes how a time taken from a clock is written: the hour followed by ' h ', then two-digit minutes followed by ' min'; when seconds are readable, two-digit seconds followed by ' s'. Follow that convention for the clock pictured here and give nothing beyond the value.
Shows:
4 h 48 min
